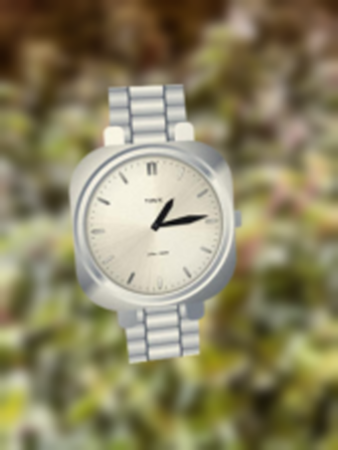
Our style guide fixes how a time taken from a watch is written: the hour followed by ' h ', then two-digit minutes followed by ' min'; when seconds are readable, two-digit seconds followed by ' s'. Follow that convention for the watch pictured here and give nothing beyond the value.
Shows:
1 h 14 min
